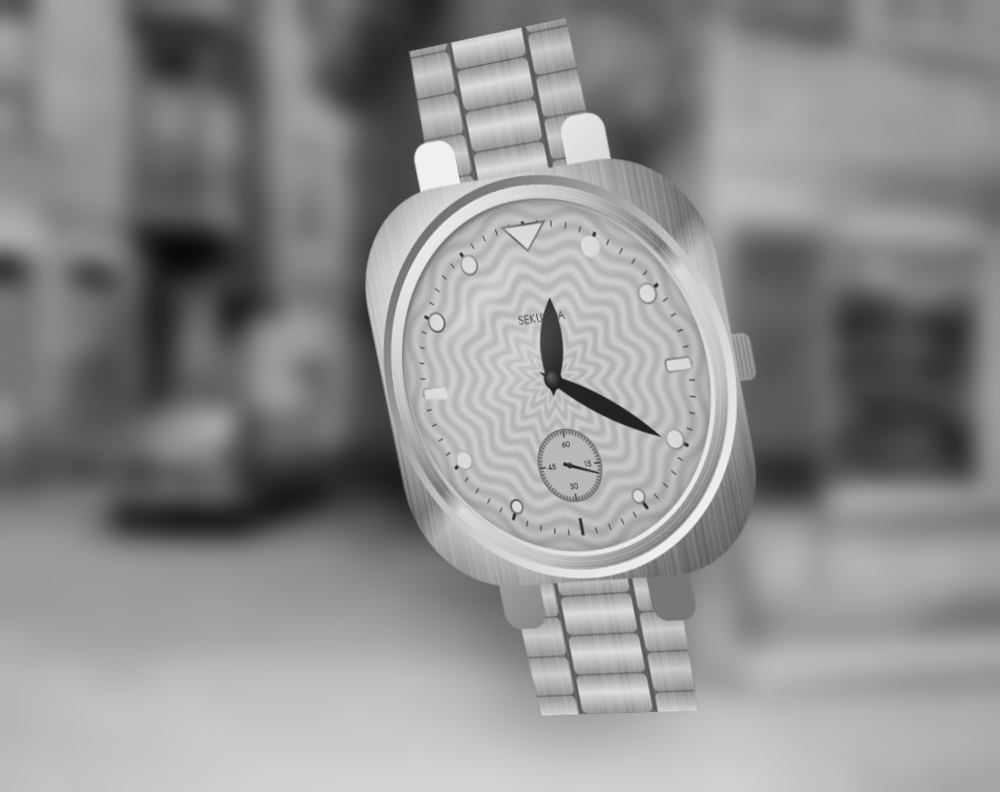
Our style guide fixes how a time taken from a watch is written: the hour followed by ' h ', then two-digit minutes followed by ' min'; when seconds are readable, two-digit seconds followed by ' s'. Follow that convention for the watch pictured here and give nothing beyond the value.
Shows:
12 h 20 min 18 s
